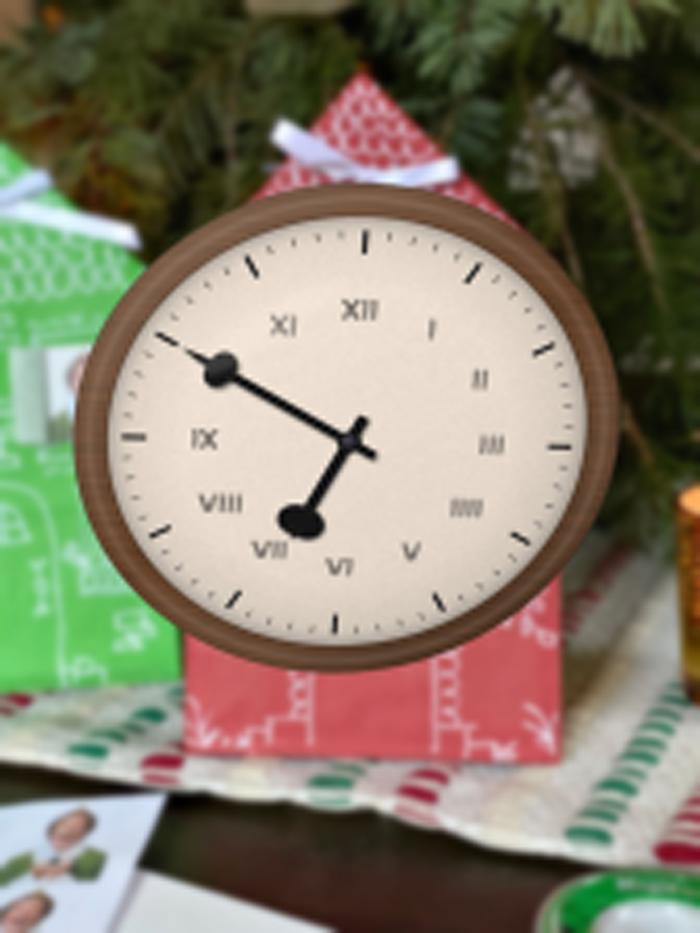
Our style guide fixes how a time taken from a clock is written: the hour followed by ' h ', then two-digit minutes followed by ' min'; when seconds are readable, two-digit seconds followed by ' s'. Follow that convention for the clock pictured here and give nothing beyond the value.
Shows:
6 h 50 min
